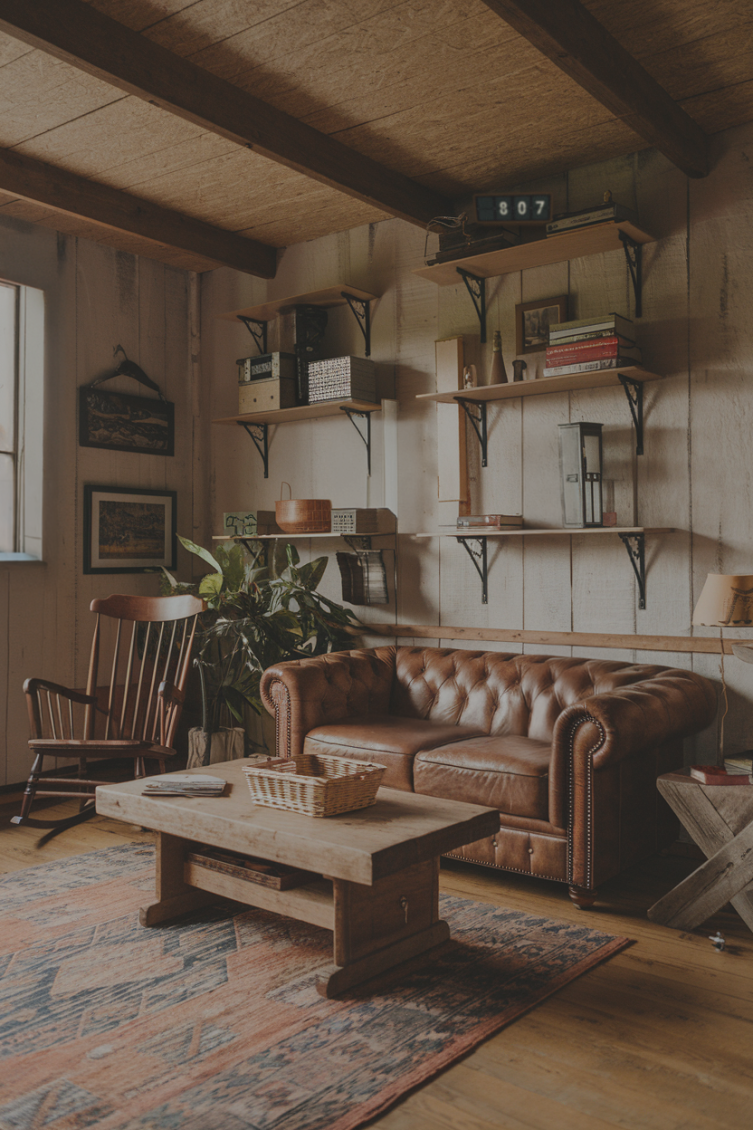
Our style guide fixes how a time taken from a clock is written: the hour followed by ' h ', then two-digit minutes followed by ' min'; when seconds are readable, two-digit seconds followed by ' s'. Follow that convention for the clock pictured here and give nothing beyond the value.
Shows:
8 h 07 min
